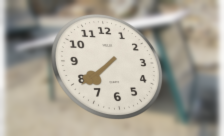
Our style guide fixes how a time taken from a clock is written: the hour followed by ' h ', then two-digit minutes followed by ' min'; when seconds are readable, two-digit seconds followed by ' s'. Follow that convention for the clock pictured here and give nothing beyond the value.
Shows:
7 h 39 min
